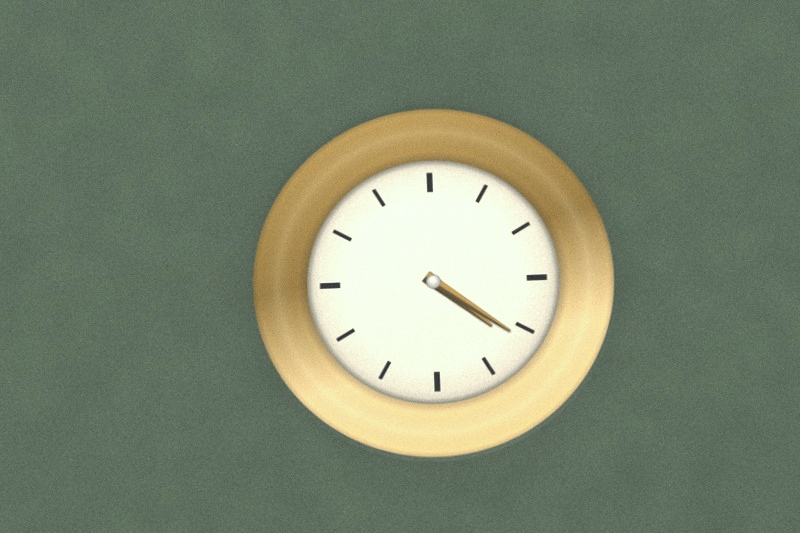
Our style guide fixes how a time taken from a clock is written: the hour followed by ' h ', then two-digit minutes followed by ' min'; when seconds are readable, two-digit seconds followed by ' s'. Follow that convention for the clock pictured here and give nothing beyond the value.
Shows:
4 h 21 min
